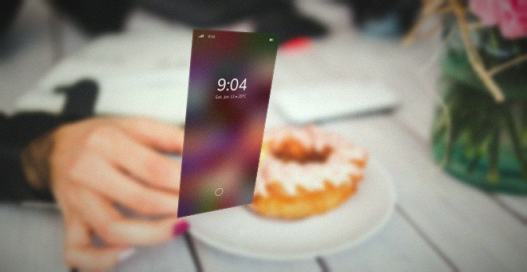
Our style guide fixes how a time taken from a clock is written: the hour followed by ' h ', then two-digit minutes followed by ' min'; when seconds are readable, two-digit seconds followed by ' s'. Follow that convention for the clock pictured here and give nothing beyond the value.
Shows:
9 h 04 min
